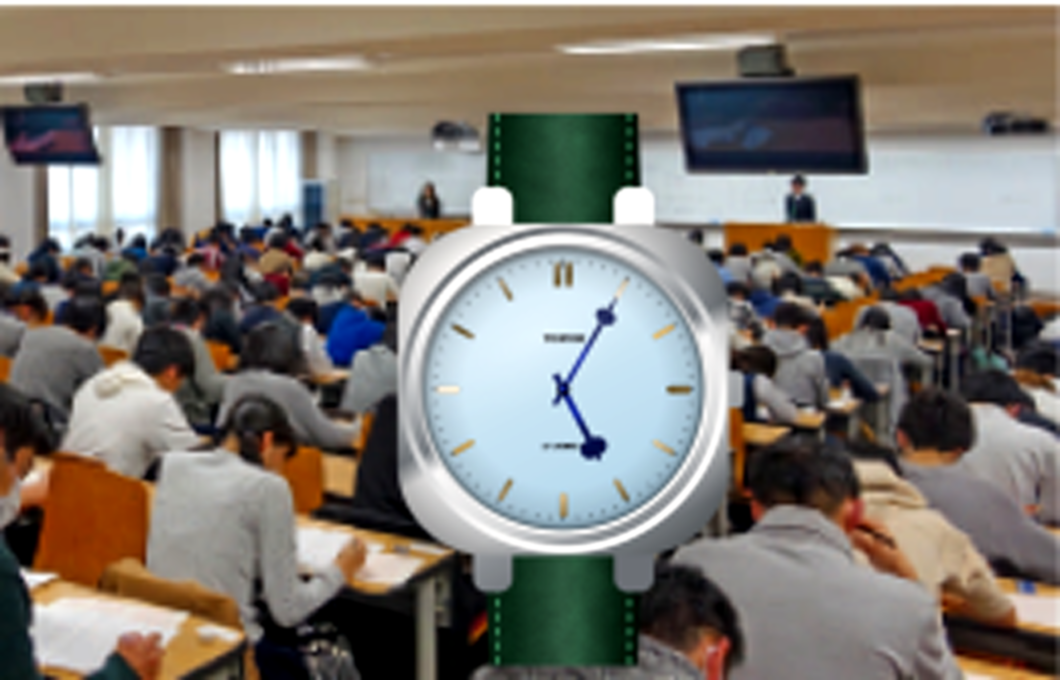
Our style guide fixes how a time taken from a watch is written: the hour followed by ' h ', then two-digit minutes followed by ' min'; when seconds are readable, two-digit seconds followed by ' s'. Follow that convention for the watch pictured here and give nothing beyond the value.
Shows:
5 h 05 min
